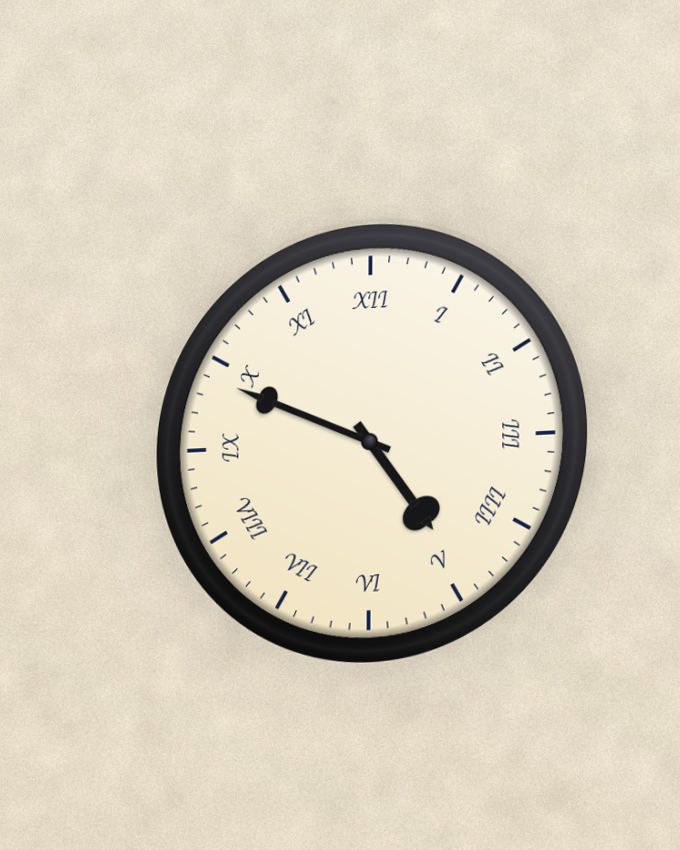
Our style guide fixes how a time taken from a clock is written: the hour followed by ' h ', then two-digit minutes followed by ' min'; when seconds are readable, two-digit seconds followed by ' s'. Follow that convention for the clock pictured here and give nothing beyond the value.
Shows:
4 h 49 min
